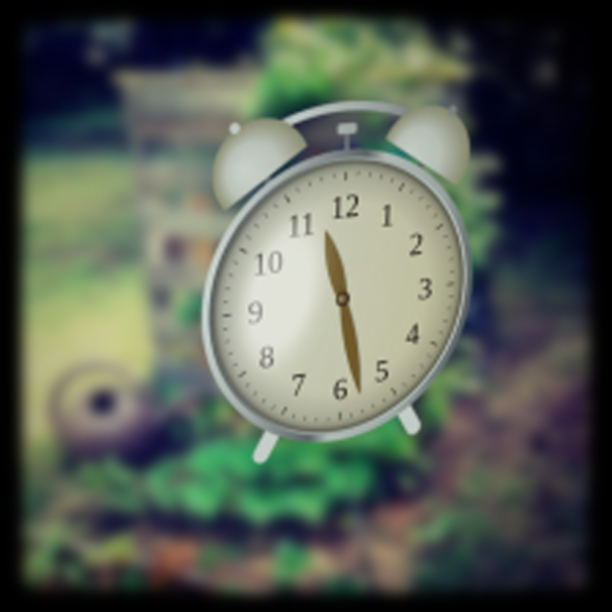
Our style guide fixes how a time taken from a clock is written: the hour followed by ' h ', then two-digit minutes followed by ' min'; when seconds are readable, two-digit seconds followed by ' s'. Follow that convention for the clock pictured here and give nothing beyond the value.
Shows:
11 h 28 min
